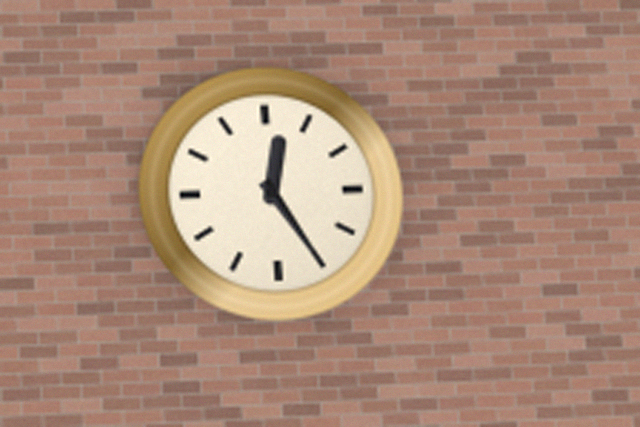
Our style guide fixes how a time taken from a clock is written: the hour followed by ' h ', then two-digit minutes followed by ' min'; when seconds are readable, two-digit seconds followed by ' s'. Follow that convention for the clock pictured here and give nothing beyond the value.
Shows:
12 h 25 min
